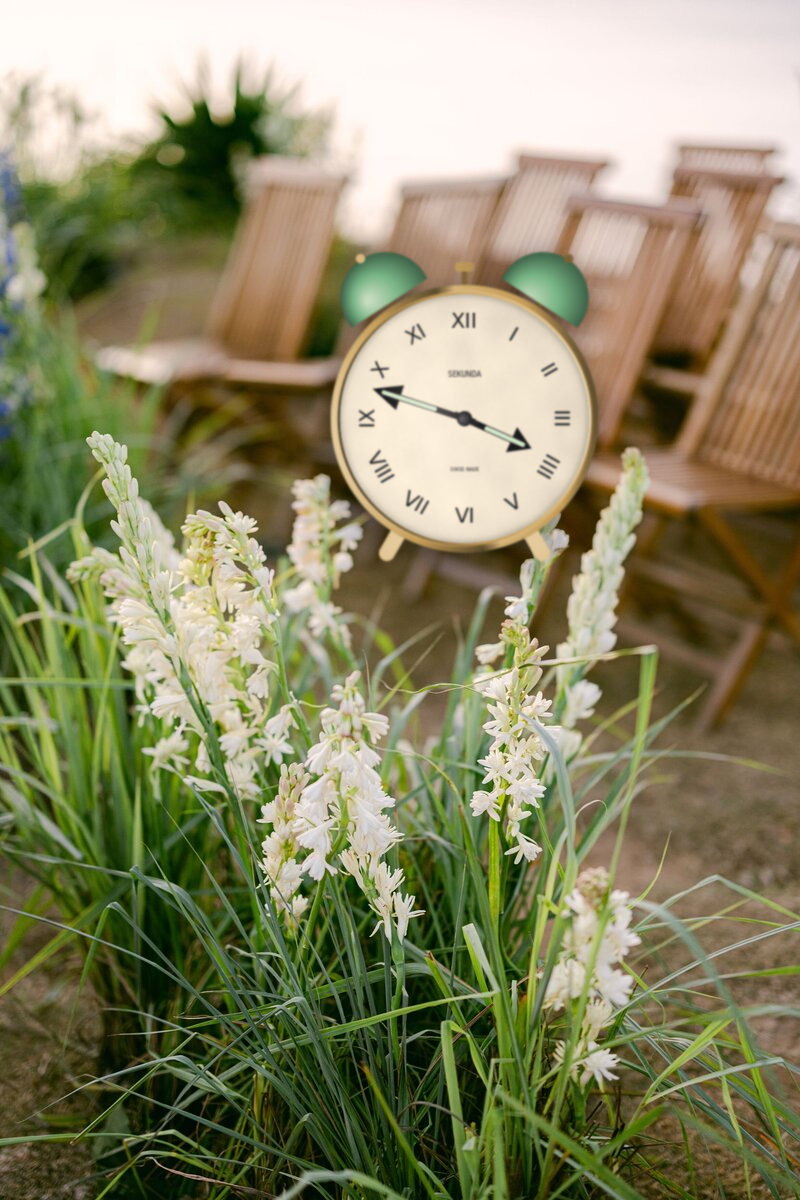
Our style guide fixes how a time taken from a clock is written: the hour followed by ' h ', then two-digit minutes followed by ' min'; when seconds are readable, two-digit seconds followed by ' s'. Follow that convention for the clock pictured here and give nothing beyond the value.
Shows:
3 h 48 min
